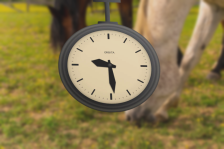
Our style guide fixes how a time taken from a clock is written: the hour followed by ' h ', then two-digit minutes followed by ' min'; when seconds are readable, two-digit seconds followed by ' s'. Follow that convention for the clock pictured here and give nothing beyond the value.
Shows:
9 h 29 min
